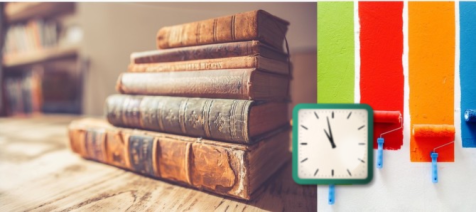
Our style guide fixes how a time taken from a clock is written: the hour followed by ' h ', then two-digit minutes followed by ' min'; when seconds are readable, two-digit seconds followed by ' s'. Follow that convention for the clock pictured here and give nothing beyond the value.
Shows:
10 h 58 min
